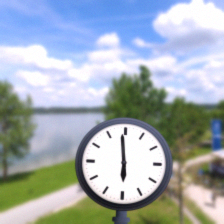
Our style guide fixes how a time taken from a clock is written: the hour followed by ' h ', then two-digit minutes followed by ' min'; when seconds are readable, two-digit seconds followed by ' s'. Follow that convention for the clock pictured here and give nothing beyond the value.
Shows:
5 h 59 min
